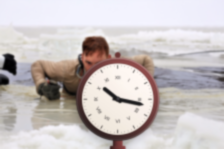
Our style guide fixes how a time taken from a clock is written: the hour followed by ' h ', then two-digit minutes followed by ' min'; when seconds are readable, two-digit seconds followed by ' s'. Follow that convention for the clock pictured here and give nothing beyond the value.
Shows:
10 h 17 min
